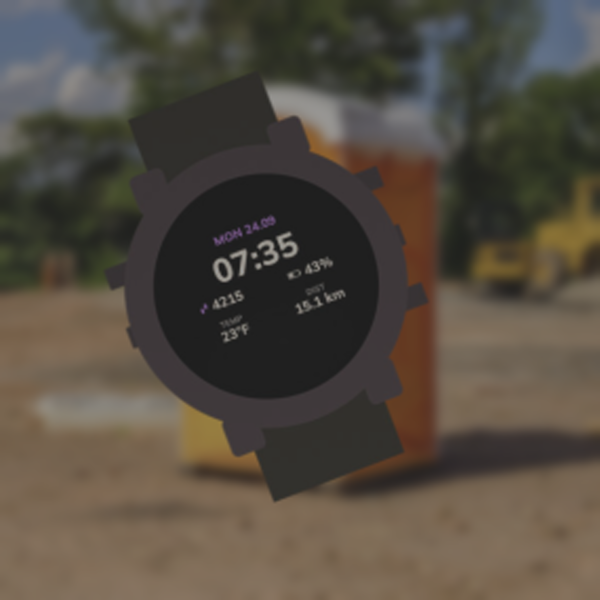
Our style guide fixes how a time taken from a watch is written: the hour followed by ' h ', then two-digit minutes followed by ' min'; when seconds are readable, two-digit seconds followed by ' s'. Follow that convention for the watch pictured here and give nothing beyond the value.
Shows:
7 h 35 min
